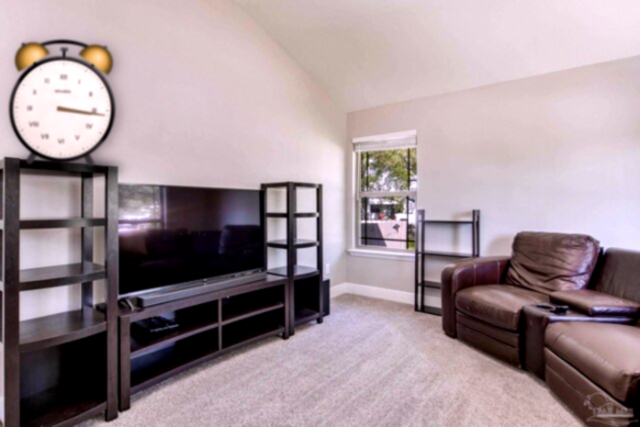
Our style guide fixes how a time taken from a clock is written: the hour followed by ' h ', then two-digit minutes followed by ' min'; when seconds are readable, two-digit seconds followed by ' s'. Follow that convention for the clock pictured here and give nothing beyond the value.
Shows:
3 h 16 min
